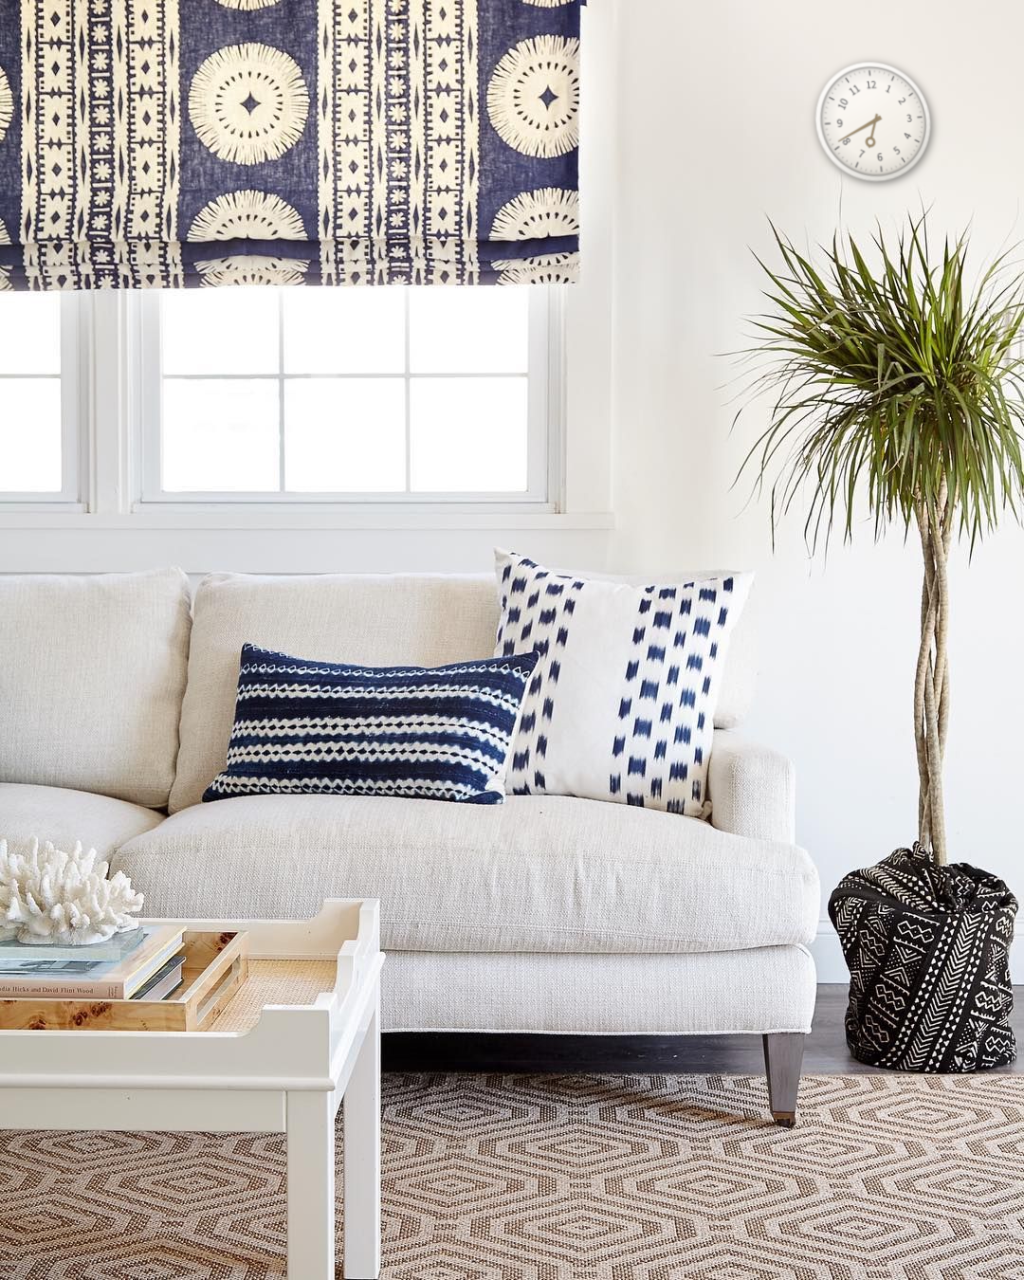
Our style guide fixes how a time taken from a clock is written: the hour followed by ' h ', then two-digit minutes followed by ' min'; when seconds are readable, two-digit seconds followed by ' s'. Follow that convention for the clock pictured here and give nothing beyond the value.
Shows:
6 h 41 min
